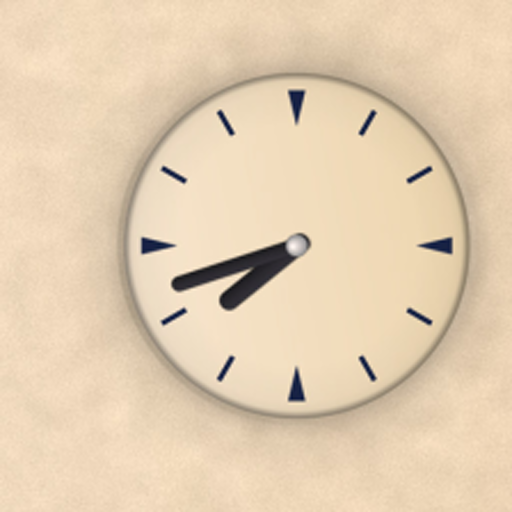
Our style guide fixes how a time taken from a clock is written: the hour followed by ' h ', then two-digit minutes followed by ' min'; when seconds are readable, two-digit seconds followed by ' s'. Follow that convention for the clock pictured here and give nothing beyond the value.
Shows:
7 h 42 min
